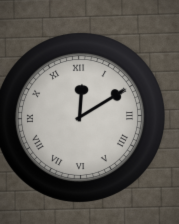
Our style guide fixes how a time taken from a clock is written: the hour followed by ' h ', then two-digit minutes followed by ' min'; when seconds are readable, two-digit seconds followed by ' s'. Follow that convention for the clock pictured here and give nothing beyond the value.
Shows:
12 h 10 min
